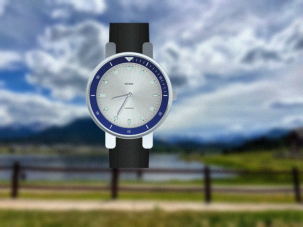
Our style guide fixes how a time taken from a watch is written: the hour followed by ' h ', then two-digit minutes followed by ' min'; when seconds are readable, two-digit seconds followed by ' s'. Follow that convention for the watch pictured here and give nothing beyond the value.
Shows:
8 h 35 min
